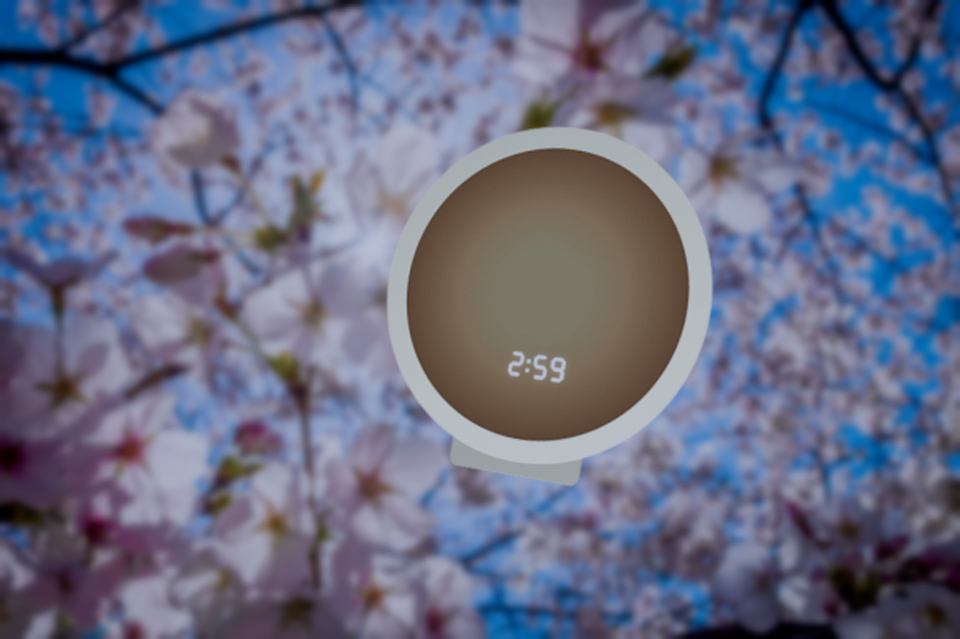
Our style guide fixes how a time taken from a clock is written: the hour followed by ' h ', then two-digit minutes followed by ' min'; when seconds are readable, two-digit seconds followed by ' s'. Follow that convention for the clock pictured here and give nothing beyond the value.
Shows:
2 h 59 min
